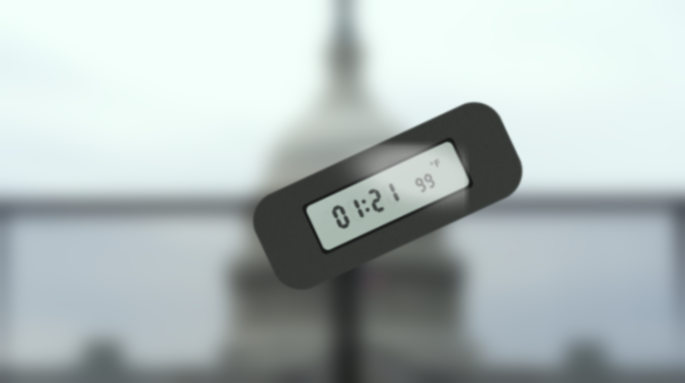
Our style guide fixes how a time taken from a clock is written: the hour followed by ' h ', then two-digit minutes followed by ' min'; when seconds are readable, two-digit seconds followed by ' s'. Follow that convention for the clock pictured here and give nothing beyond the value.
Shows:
1 h 21 min
